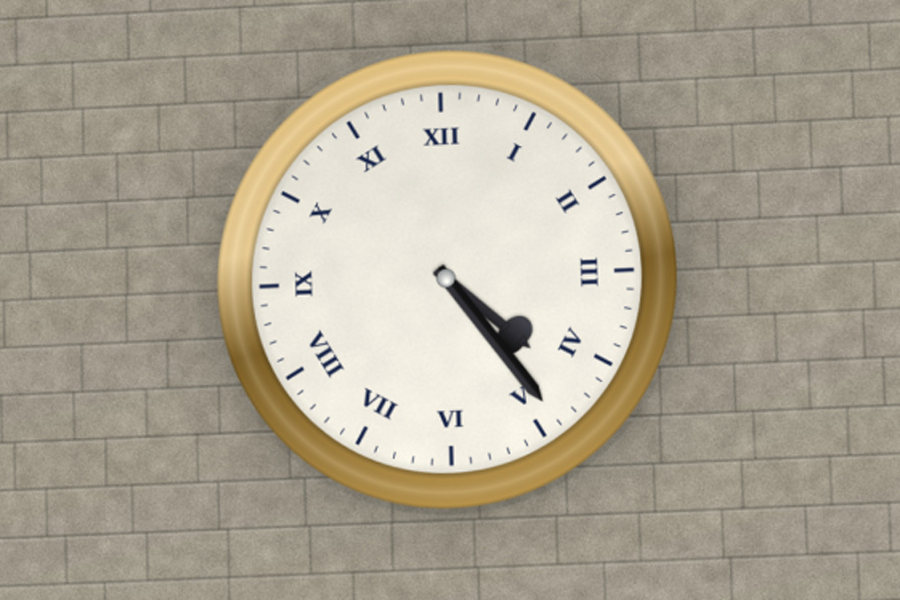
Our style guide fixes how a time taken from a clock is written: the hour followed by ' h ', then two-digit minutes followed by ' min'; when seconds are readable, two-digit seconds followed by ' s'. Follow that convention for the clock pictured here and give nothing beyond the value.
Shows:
4 h 24 min
